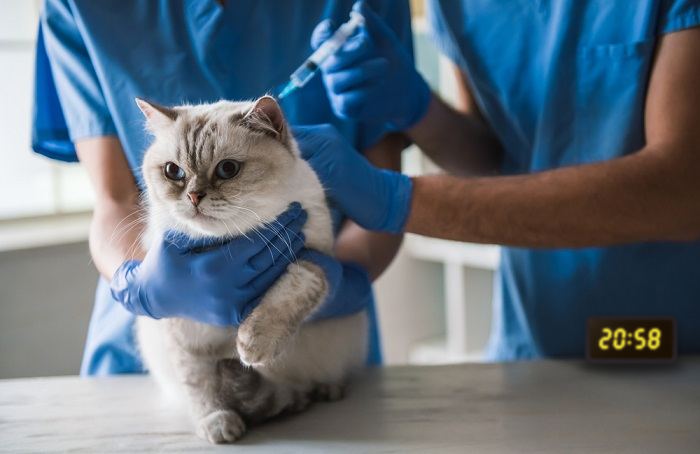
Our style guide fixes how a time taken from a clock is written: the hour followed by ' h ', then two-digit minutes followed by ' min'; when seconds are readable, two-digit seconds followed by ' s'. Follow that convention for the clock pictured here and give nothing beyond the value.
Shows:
20 h 58 min
